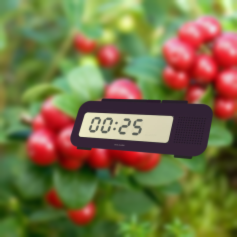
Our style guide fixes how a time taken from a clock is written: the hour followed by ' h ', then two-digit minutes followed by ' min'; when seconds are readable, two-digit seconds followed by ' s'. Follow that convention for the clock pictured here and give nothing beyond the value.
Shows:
0 h 25 min
